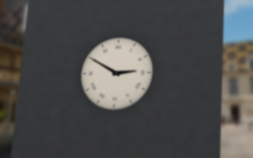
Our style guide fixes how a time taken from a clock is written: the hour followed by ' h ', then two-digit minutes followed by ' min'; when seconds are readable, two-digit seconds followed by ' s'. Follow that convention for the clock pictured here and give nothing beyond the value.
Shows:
2 h 50 min
